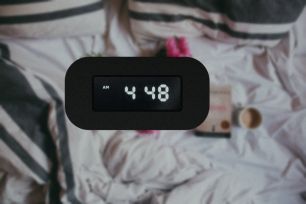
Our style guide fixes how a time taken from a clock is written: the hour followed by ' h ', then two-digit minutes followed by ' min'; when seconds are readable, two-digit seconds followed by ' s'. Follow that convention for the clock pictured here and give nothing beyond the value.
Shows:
4 h 48 min
